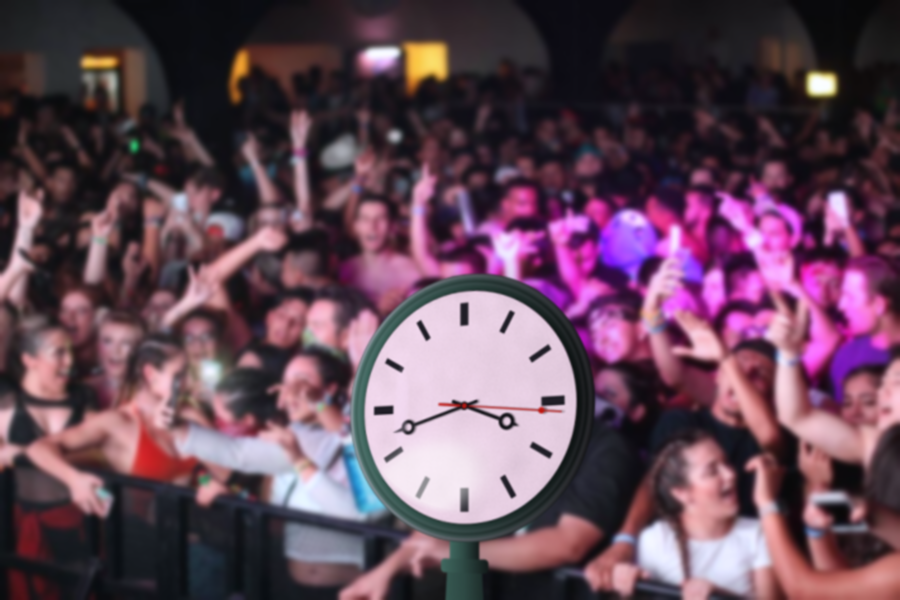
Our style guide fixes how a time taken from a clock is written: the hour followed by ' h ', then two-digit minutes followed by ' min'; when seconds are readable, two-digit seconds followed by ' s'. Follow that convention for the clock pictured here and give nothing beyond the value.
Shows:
3 h 42 min 16 s
